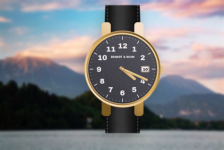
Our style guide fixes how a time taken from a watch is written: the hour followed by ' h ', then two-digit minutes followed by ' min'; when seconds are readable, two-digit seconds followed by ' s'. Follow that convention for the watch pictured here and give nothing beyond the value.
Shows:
4 h 19 min
